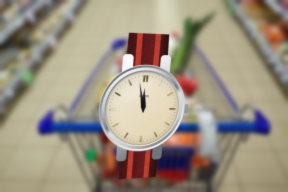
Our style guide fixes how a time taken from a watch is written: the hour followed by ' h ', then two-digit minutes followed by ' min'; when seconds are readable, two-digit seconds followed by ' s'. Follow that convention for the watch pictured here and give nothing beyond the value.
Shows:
11 h 58 min
